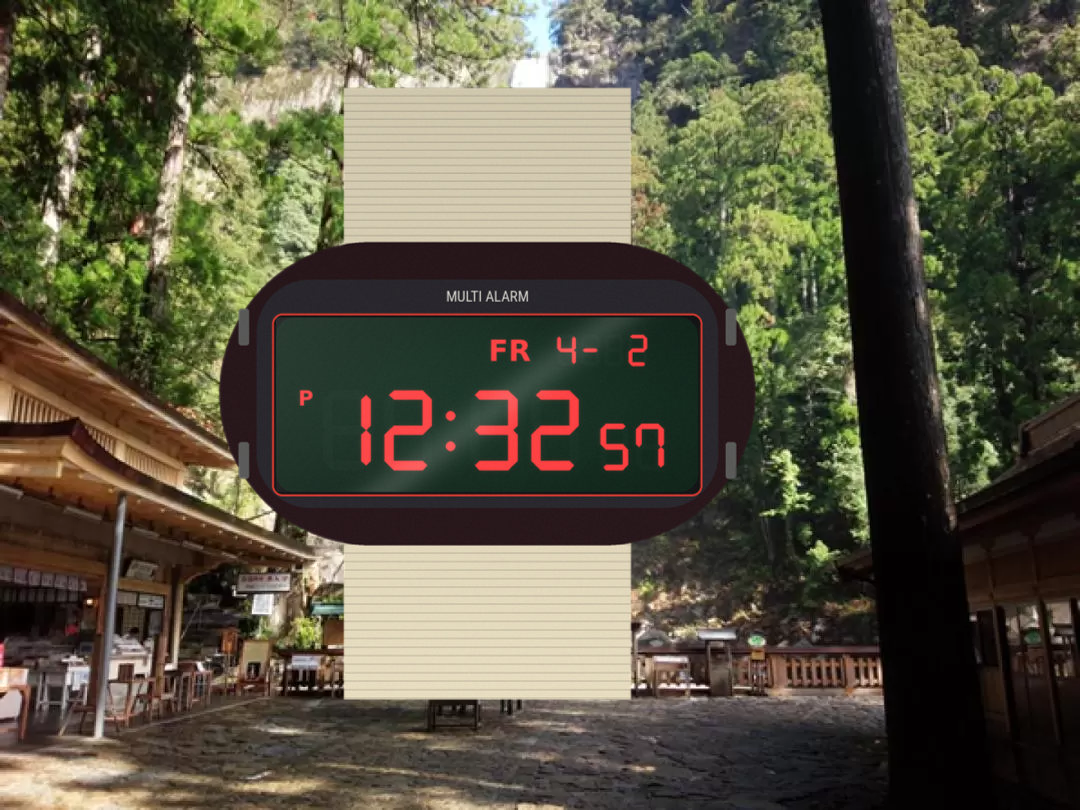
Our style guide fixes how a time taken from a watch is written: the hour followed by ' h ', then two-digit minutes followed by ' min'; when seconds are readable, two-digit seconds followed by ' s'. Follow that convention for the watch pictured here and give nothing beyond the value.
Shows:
12 h 32 min 57 s
